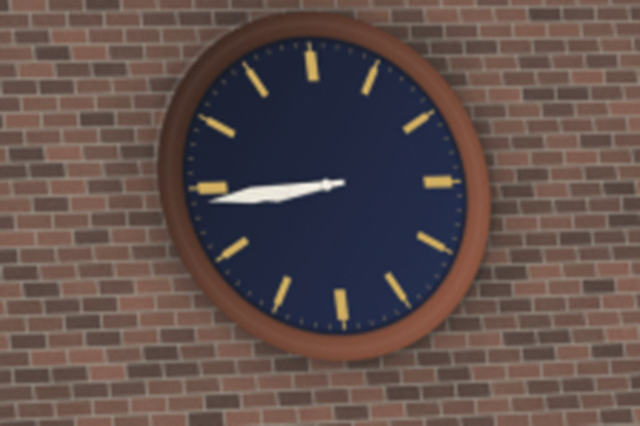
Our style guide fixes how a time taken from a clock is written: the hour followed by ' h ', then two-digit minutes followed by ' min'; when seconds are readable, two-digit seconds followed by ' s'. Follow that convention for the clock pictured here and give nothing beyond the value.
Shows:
8 h 44 min
